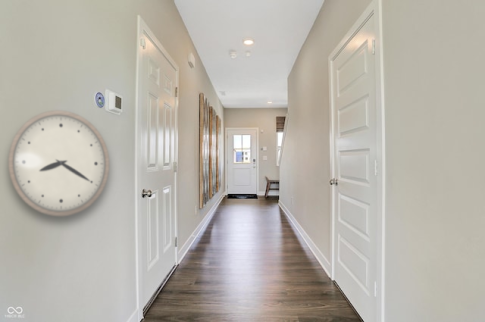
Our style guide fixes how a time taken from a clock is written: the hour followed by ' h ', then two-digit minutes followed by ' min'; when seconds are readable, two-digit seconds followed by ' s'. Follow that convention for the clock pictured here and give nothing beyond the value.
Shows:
8 h 20 min
